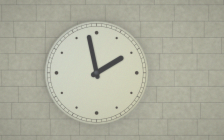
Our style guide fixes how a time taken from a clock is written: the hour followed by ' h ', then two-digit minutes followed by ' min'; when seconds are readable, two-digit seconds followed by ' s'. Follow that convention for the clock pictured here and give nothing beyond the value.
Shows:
1 h 58 min
